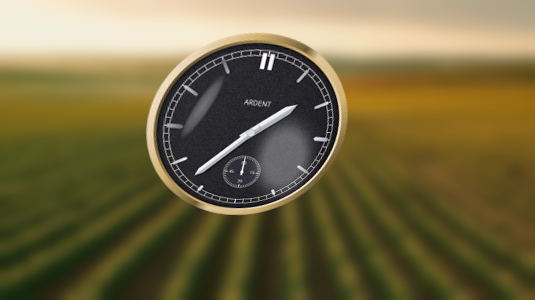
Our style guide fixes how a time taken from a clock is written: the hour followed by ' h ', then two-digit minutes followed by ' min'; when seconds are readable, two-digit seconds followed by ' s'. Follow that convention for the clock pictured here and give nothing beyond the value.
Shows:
1 h 37 min
